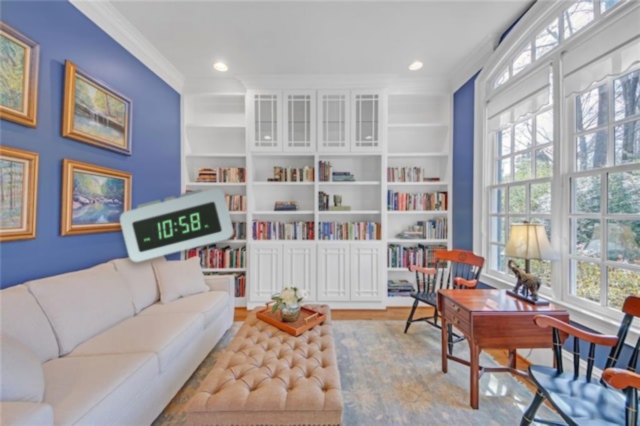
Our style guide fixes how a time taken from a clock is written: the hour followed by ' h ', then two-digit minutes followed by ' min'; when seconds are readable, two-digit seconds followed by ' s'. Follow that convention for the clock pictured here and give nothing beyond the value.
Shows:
10 h 58 min
